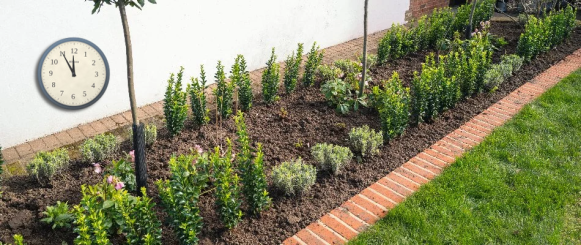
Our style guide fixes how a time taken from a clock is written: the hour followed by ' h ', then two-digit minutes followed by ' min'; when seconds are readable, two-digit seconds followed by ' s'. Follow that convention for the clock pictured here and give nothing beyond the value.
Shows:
11 h 55 min
